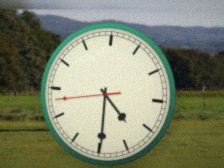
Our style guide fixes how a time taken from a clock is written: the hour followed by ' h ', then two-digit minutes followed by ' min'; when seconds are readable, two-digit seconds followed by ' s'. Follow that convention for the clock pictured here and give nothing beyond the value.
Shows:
4 h 29 min 43 s
